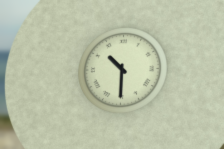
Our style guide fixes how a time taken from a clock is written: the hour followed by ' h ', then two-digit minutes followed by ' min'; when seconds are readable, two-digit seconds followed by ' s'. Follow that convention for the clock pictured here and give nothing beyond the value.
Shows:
10 h 30 min
